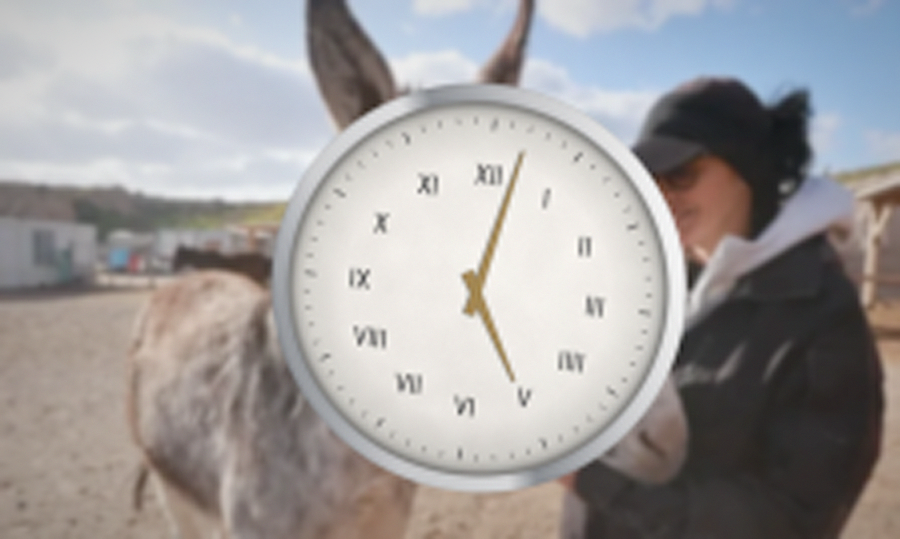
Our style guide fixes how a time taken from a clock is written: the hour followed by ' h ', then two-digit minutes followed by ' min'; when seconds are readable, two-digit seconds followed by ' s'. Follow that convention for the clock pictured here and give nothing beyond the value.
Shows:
5 h 02 min
